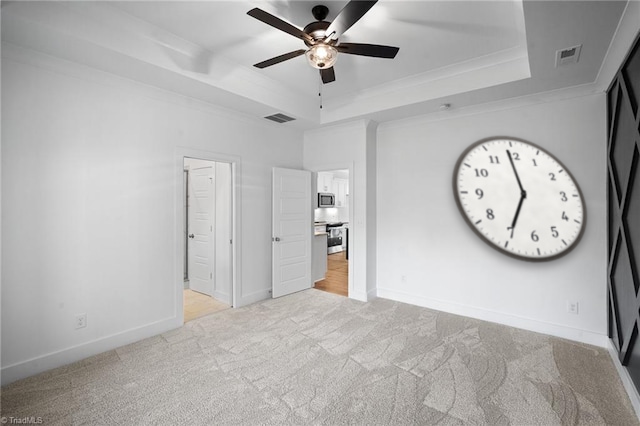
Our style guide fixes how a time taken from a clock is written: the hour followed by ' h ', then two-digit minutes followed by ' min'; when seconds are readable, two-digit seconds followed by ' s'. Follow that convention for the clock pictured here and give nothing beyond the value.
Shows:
6 h 59 min
